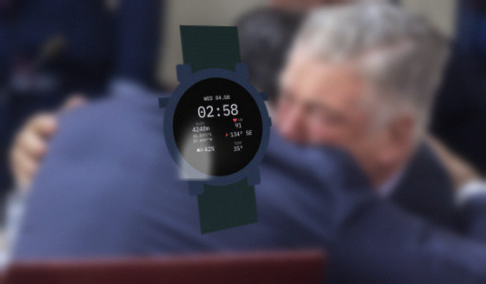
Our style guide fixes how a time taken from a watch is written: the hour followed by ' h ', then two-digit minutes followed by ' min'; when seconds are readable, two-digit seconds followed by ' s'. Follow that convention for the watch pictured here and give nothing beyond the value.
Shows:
2 h 58 min
